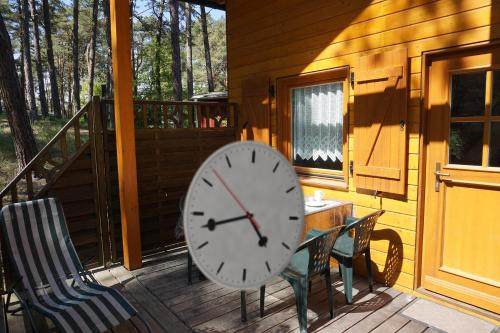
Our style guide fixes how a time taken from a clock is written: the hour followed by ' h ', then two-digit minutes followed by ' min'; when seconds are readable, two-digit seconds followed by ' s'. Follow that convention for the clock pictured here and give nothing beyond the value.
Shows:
4 h 42 min 52 s
